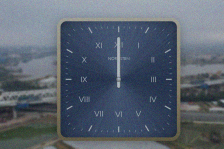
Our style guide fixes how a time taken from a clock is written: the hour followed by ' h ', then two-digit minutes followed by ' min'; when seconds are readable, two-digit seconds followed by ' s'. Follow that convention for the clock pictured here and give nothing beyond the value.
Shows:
12 h 00 min
